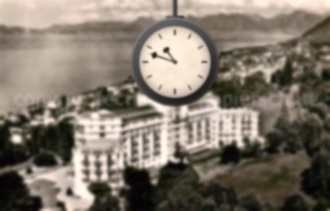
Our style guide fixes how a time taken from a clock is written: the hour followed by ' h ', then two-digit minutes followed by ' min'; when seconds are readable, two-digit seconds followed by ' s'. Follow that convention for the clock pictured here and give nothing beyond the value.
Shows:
10 h 48 min
